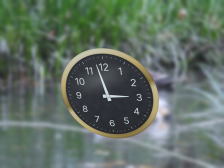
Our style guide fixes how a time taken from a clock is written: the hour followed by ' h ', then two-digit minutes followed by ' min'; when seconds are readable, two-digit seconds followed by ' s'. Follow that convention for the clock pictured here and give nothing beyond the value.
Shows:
2 h 58 min
